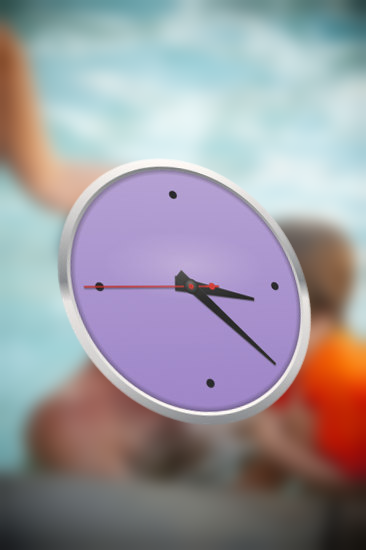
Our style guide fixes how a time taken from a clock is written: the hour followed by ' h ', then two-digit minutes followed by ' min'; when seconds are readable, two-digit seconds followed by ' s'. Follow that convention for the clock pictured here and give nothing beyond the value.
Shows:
3 h 22 min 45 s
